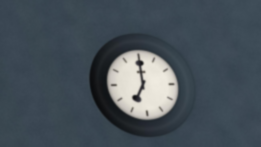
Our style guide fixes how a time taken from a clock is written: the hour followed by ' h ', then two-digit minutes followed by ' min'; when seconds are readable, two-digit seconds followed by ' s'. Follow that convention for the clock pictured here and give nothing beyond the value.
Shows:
7 h 00 min
